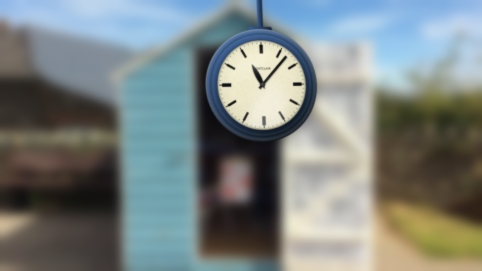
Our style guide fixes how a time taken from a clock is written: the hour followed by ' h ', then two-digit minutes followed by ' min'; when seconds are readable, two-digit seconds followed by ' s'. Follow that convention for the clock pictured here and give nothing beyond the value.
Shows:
11 h 07 min
